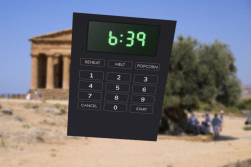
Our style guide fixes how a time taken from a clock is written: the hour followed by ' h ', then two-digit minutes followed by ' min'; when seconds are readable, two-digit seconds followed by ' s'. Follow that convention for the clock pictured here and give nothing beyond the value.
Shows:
6 h 39 min
